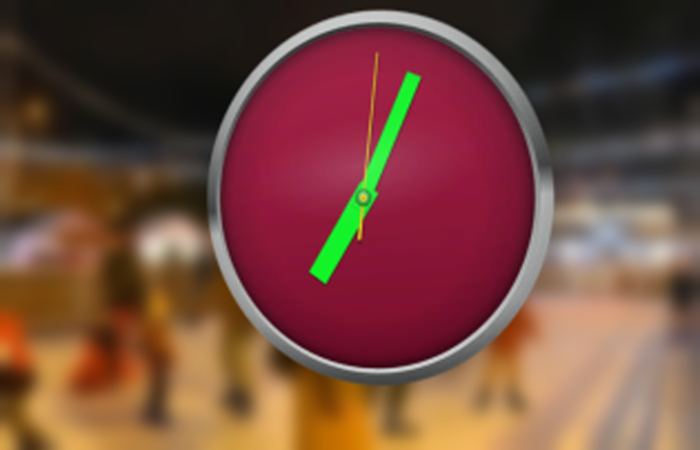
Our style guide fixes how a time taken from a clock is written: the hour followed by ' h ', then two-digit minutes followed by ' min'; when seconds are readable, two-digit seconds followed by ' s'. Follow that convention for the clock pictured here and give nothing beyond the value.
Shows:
7 h 04 min 01 s
